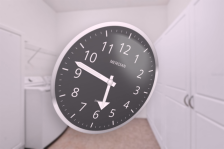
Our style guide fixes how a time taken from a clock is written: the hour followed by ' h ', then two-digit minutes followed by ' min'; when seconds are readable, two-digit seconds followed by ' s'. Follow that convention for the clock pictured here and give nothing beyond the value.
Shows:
5 h 47 min
